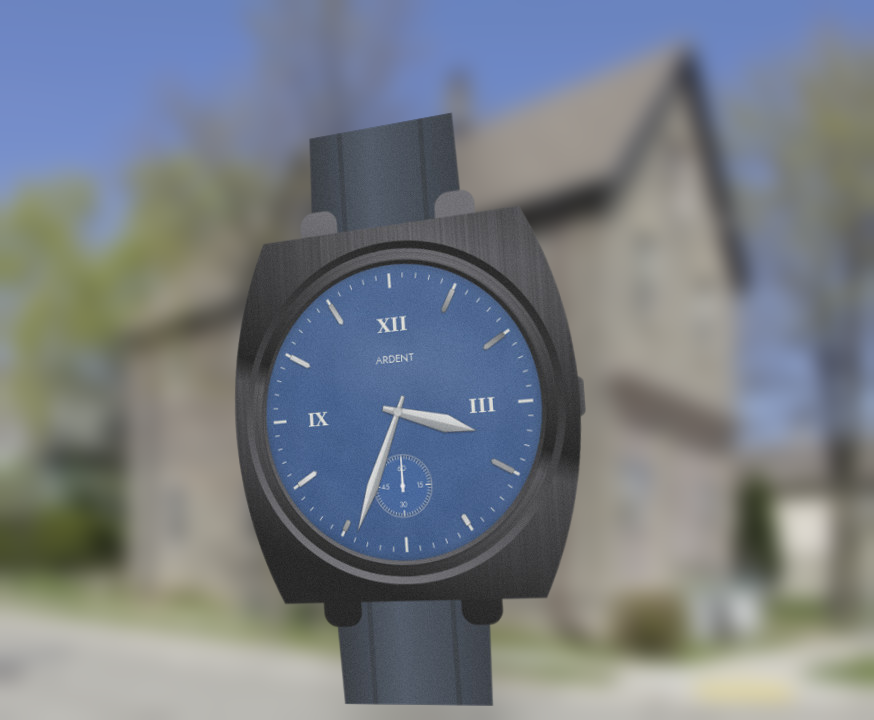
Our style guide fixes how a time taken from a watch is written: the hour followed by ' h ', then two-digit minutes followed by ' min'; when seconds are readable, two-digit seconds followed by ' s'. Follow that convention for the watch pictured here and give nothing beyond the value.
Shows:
3 h 34 min
